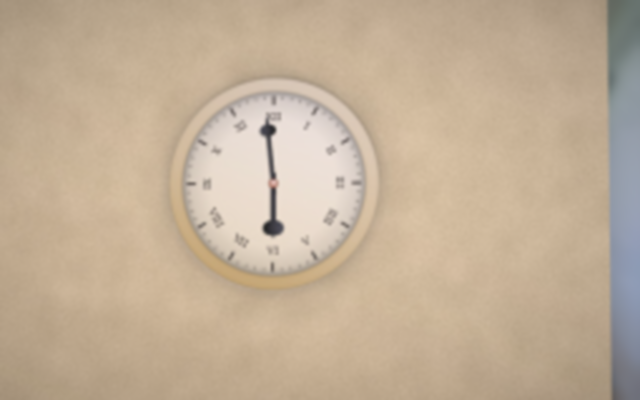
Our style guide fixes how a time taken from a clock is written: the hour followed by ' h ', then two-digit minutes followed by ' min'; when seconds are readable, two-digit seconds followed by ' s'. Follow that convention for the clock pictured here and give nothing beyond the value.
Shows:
5 h 59 min
